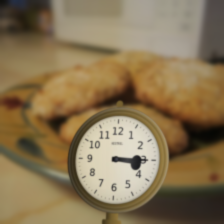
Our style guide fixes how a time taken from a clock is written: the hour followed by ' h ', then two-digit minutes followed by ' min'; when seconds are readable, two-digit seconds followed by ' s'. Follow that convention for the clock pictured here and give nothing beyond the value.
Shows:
3 h 15 min
